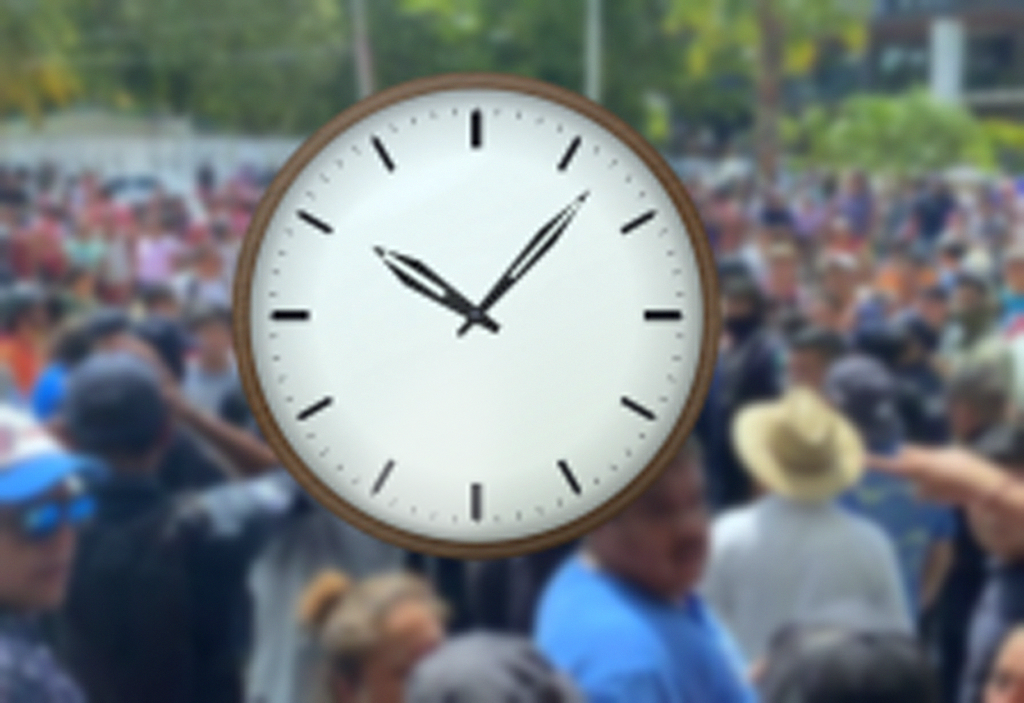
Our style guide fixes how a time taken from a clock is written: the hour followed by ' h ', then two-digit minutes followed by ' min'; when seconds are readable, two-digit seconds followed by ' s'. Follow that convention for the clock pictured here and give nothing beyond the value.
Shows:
10 h 07 min
